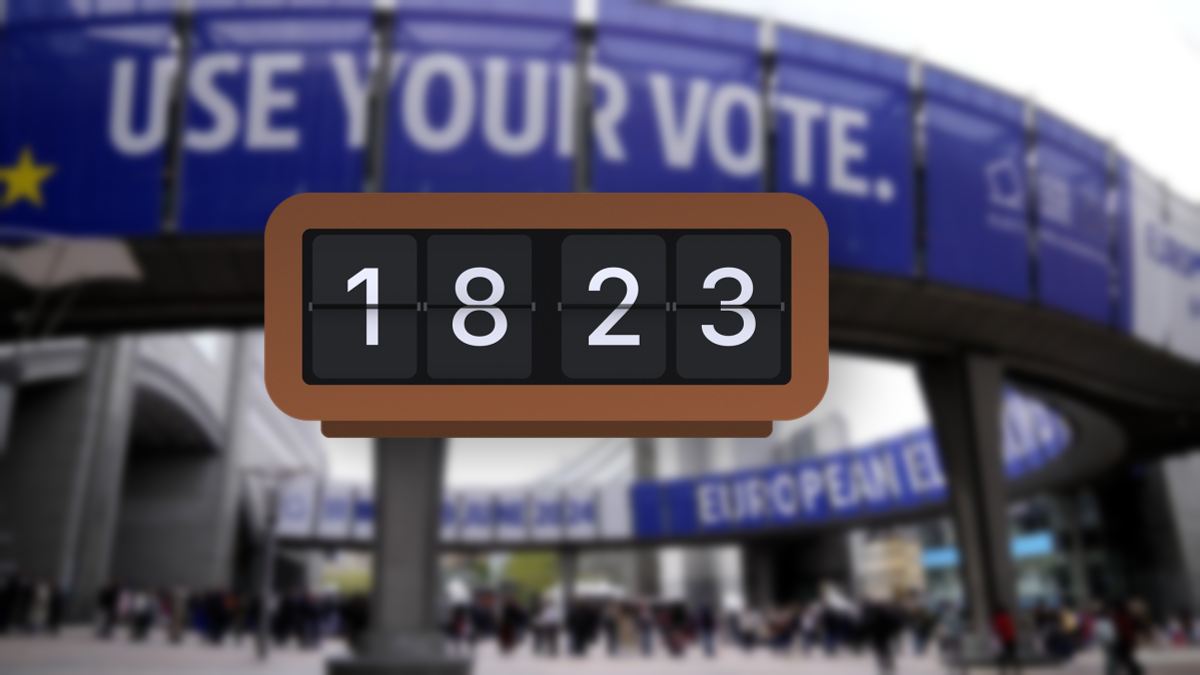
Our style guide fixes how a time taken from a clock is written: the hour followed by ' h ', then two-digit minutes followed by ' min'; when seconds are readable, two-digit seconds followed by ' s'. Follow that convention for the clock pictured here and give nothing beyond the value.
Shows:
18 h 23 min
